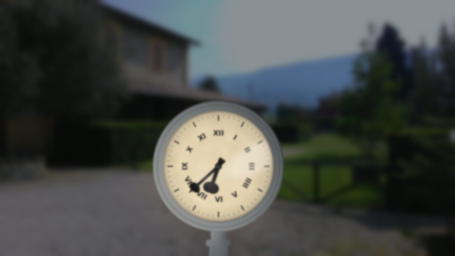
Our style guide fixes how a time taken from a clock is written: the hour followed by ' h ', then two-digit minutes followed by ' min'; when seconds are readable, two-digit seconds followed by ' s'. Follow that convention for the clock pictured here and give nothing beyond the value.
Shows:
6 h 38 min
